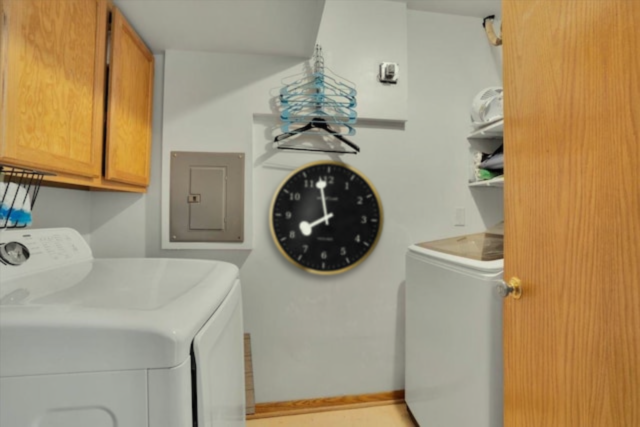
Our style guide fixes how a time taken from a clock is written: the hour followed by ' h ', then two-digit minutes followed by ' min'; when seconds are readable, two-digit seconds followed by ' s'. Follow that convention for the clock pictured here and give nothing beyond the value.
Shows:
7 h 58 min
